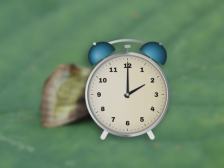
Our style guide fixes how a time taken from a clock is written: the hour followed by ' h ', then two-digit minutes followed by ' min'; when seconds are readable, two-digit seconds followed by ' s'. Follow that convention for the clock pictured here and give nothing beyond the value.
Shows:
2 h 00 min
